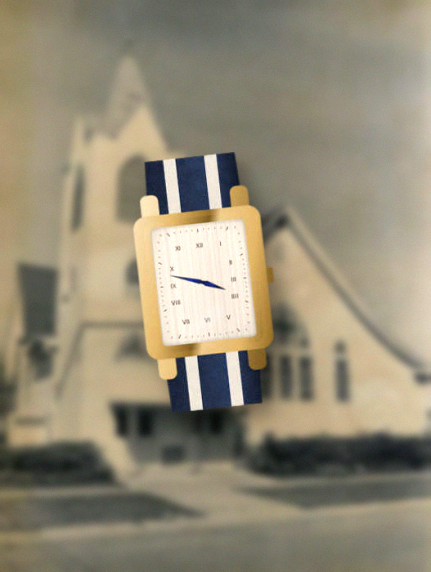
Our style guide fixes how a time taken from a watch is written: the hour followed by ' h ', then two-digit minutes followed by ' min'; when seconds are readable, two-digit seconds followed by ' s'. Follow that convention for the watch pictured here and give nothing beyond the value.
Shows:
3 h 48 min
